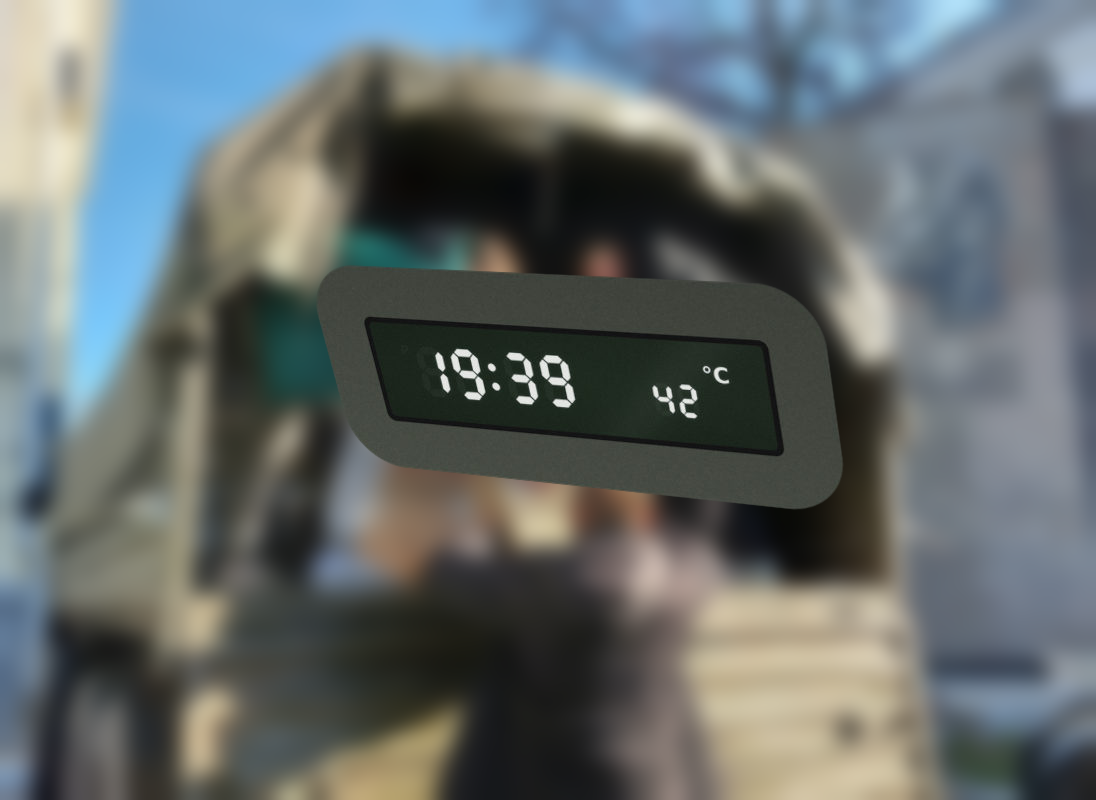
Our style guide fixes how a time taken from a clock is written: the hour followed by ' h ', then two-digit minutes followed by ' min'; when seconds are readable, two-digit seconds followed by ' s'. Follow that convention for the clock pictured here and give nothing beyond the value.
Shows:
19 h 39 min
